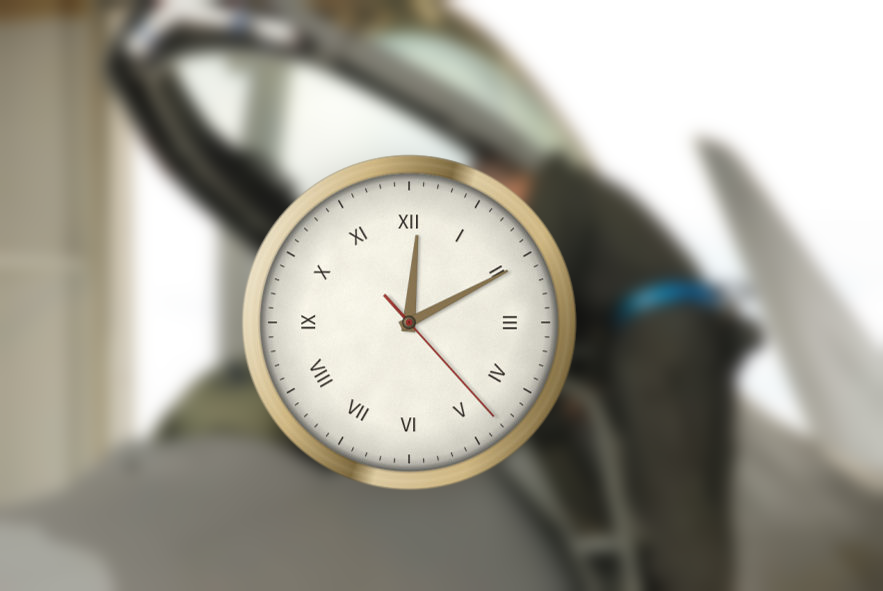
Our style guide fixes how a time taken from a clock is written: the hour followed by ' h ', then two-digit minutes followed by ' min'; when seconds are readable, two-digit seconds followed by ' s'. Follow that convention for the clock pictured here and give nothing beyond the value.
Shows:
12 h 10 min 23 s
